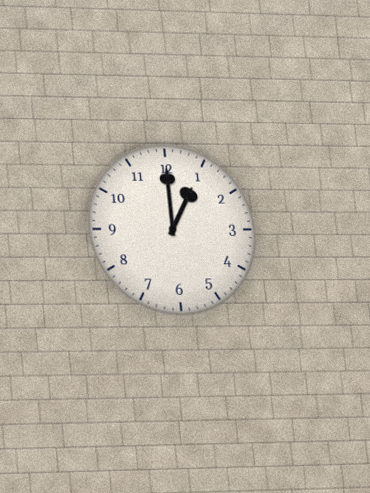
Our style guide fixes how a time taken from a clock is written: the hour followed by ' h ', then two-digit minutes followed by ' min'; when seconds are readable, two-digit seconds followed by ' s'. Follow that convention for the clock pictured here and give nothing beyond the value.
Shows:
1 h 00 min
